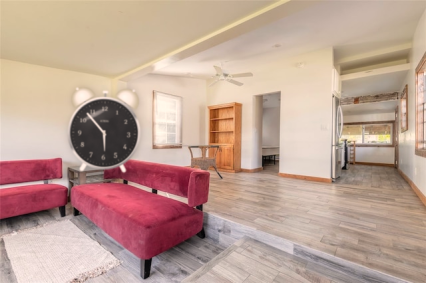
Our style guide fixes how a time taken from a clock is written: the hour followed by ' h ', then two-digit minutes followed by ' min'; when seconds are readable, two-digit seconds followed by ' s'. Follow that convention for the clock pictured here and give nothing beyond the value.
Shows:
5 h 53 min
